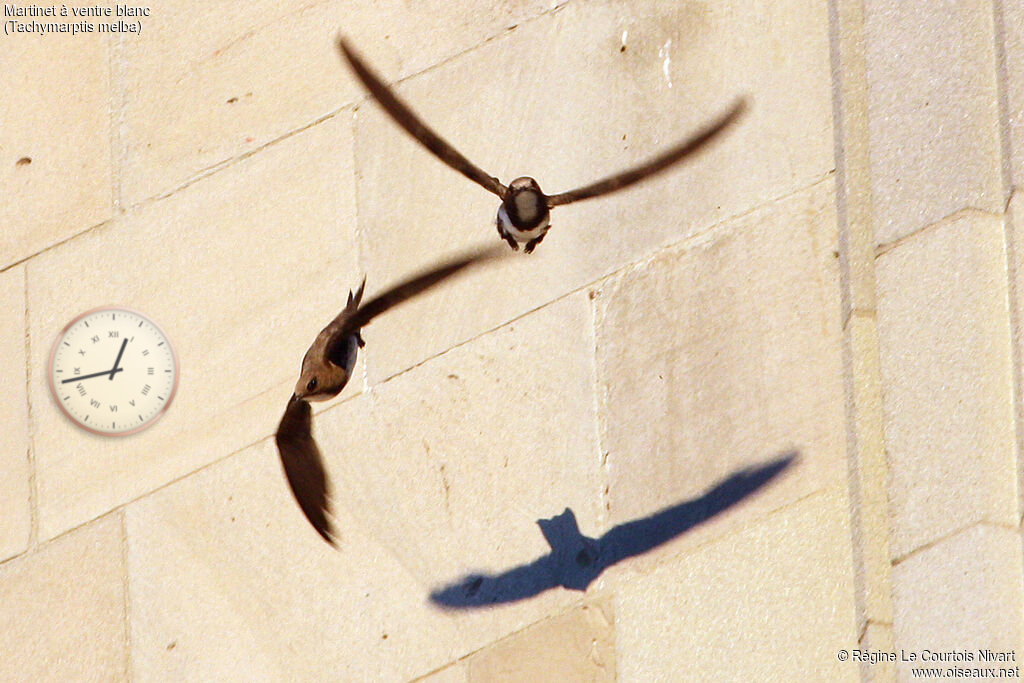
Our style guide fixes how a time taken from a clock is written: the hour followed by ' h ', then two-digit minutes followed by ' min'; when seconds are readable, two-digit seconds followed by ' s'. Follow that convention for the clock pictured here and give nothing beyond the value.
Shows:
12 h 43 min
